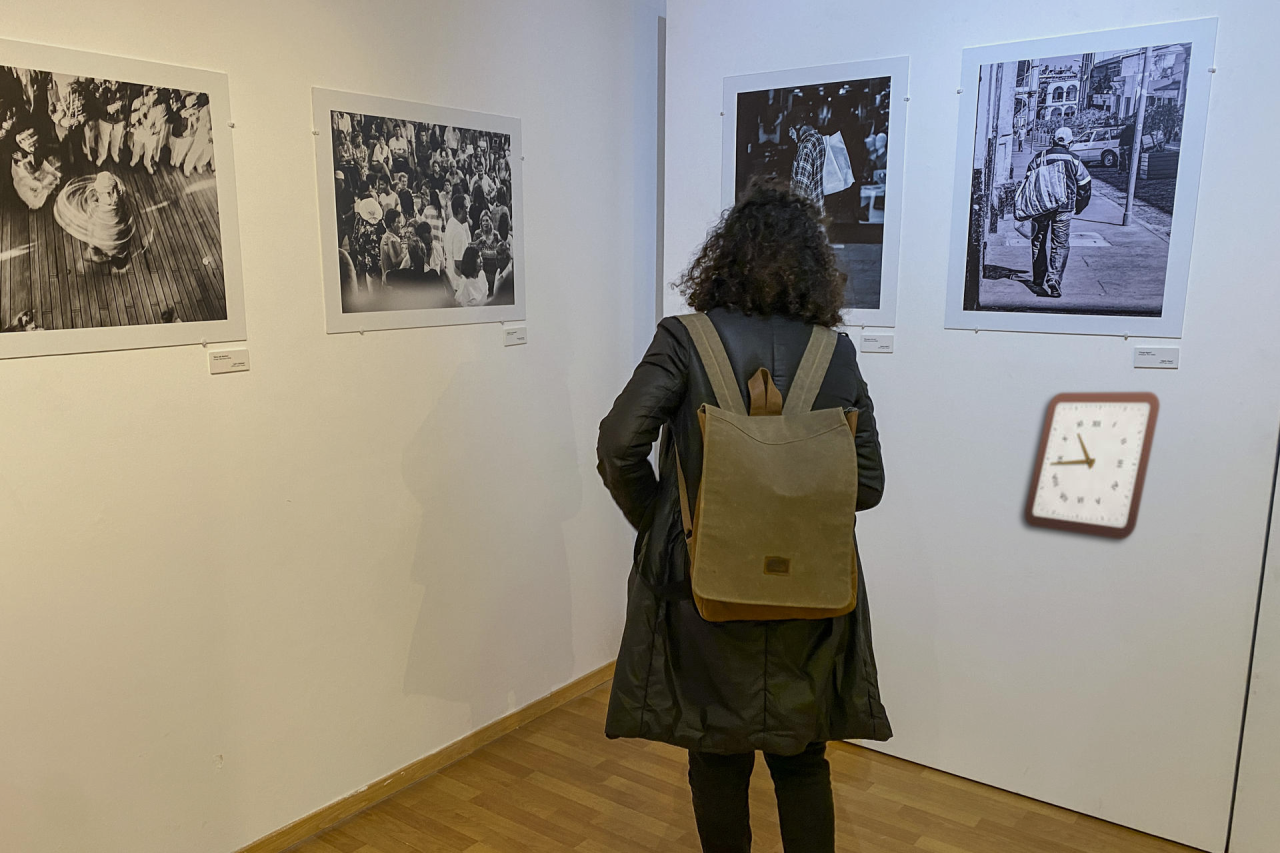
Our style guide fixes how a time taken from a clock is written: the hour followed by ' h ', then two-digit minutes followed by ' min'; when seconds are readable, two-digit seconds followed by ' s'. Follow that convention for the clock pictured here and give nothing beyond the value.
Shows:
10 h 44 min
